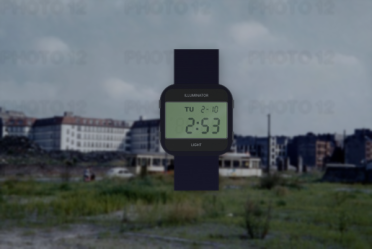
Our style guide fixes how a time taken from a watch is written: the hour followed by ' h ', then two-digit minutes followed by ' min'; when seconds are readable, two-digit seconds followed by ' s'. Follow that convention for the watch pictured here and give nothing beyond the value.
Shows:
2 h 53 min
